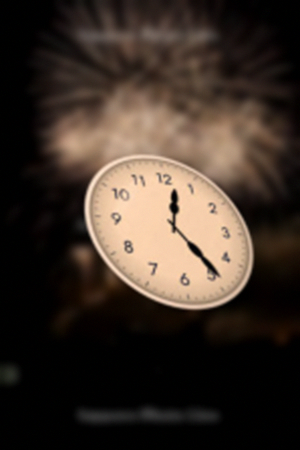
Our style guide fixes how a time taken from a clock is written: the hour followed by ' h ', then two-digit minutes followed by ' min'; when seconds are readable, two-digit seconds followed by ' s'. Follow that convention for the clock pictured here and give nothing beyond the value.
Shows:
12 h 24 min
